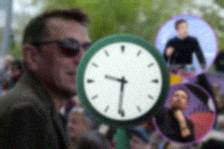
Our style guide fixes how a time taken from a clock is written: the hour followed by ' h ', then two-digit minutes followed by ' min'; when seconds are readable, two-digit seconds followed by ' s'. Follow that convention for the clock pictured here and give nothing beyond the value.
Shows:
9 h 31 min
